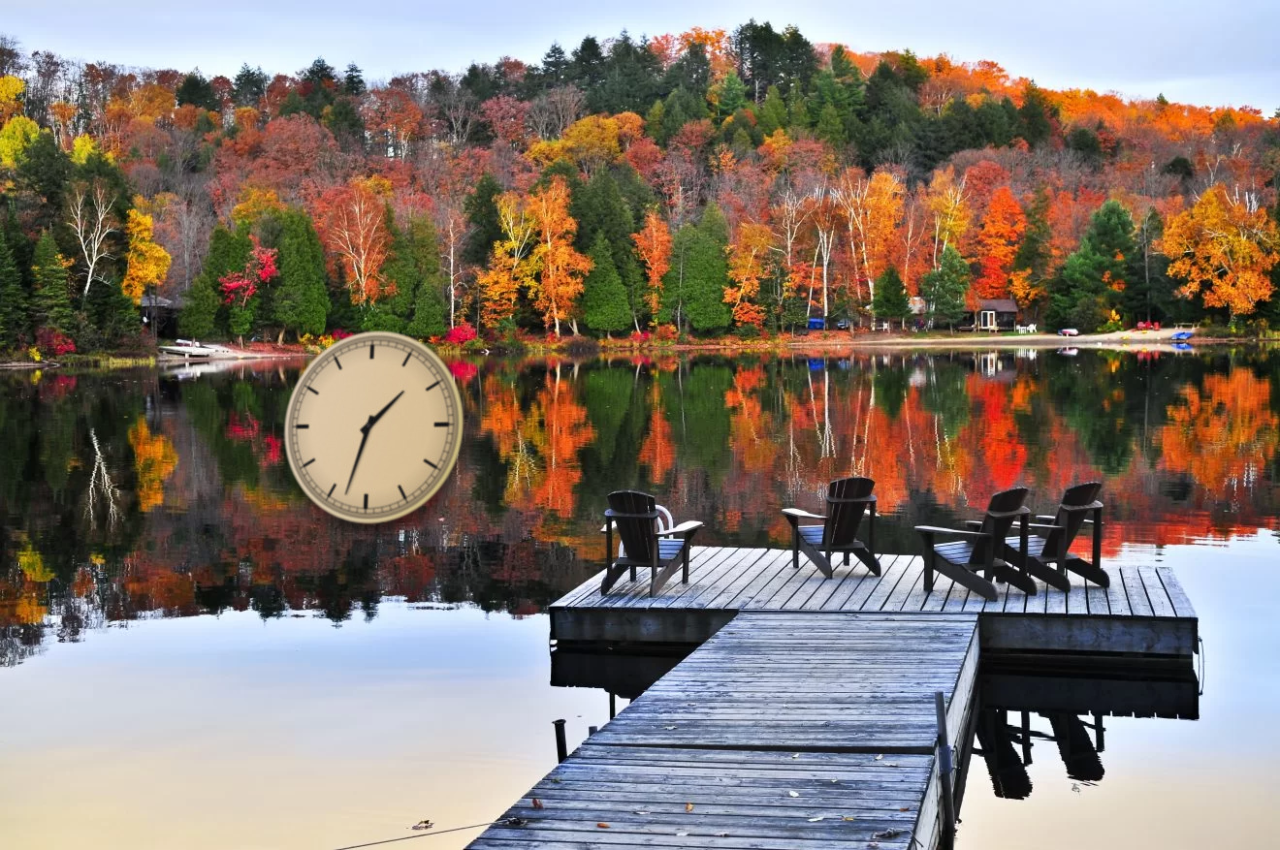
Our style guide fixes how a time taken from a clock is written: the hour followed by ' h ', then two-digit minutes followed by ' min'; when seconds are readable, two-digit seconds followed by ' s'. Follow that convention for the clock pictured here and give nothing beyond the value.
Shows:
1 h 33 min
